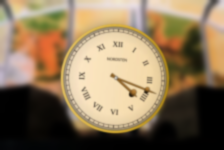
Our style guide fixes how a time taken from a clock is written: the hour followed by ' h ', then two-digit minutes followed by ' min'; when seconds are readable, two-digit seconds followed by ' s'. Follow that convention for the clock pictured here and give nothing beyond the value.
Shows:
4 h 18 min
